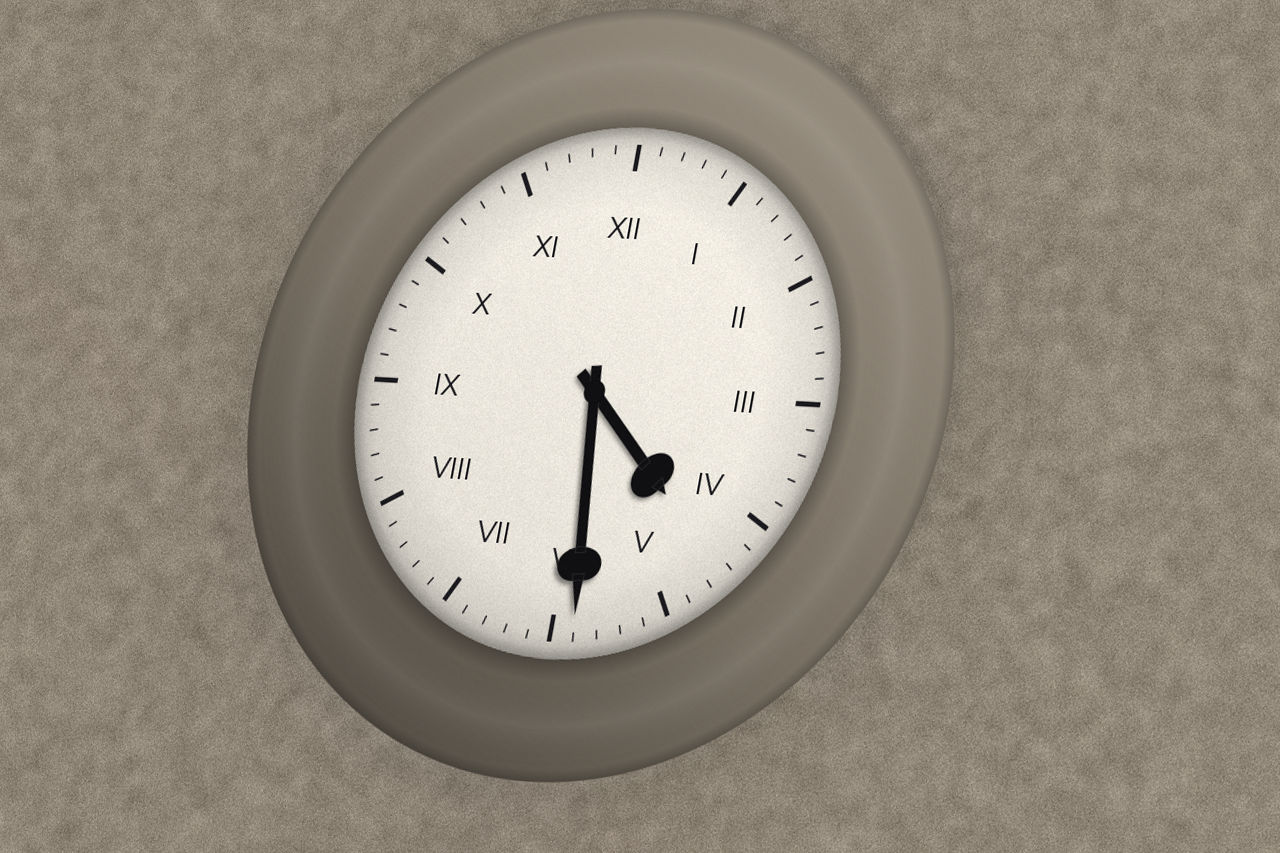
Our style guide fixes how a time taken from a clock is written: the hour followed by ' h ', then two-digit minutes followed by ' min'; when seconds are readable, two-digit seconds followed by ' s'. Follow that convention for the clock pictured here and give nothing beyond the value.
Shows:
4 h 29 min
